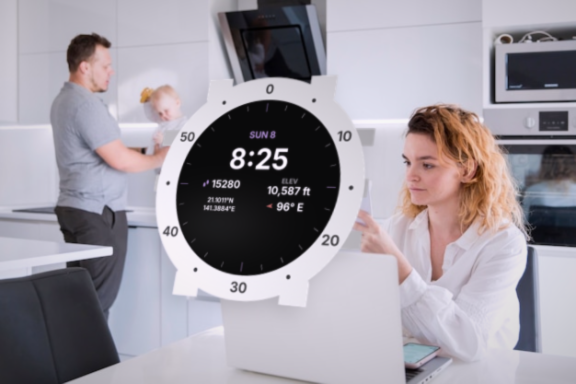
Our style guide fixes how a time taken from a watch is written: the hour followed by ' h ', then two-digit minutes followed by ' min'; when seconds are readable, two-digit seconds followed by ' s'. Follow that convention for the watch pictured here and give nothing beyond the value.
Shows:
8 h 25 min
